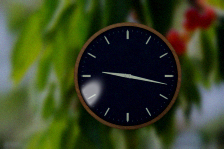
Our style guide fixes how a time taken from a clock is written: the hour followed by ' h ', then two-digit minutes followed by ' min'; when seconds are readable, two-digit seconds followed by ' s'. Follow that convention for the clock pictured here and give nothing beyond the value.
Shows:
9 h 17 min
